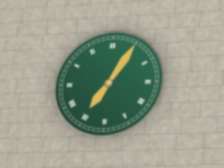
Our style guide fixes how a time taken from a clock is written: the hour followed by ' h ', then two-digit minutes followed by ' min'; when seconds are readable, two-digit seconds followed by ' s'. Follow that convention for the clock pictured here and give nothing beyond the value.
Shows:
7 h 05 min
